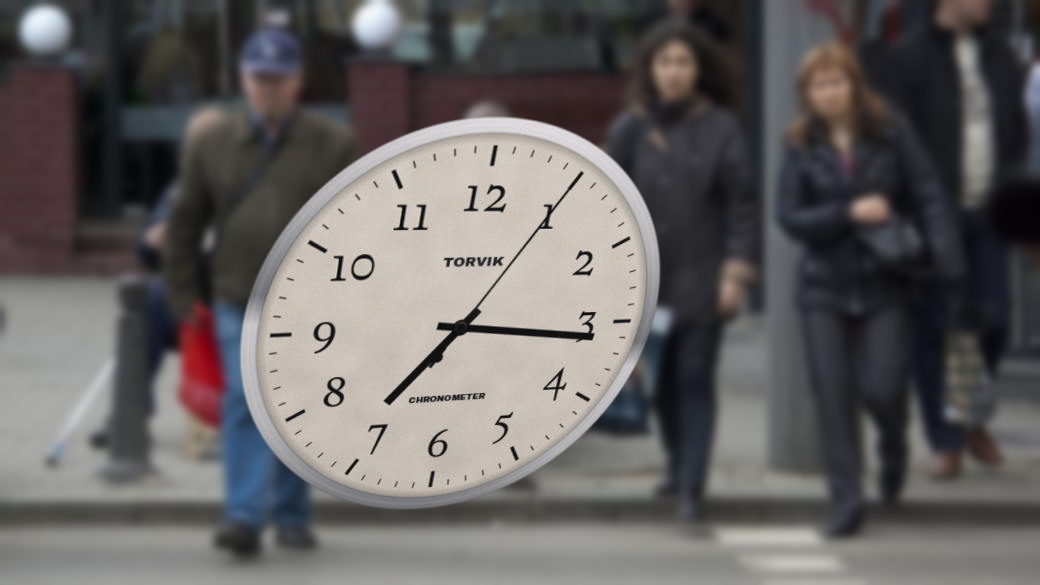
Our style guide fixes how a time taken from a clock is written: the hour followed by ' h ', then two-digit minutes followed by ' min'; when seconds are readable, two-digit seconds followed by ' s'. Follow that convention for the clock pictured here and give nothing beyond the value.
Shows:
7 h 16 min 05 s
